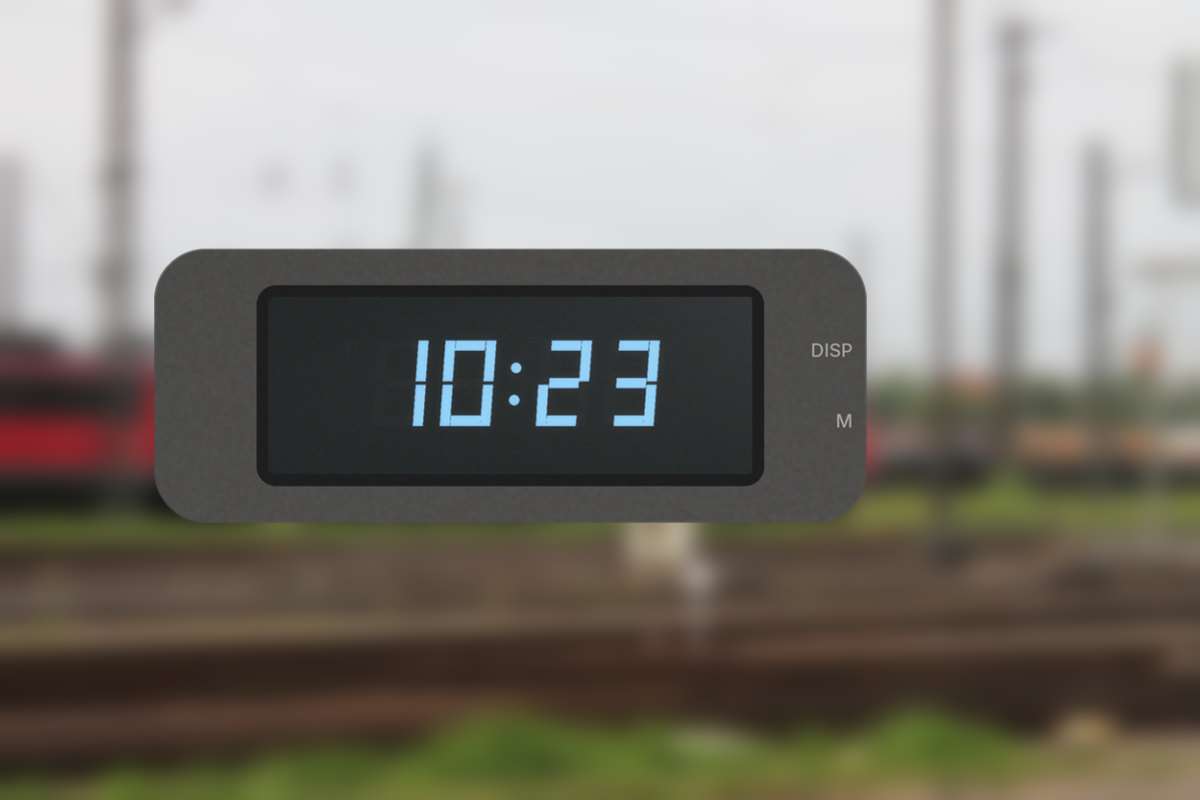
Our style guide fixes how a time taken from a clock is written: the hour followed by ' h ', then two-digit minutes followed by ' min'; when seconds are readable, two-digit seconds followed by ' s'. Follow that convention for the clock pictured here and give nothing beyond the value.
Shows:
10 h 23 min
